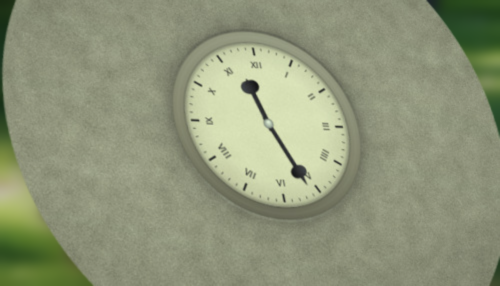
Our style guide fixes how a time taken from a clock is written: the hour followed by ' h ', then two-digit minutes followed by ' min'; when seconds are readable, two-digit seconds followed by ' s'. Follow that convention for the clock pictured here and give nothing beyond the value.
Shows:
11 h 26 min
